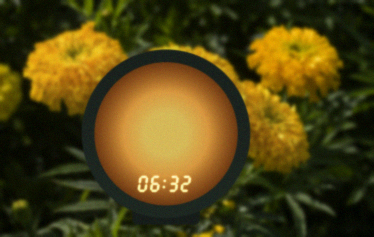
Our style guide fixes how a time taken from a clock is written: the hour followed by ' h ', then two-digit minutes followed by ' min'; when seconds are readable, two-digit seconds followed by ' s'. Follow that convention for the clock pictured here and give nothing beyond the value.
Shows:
6 h 32 min
